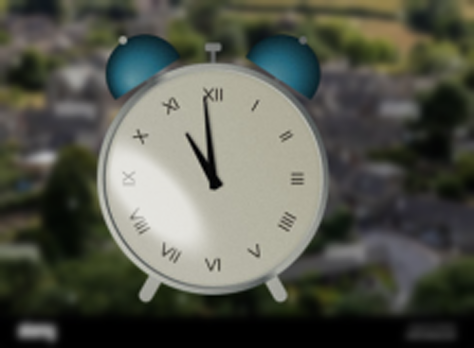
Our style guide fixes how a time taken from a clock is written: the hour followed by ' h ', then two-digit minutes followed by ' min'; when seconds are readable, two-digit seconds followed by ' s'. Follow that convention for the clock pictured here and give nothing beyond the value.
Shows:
10 h 59 min
